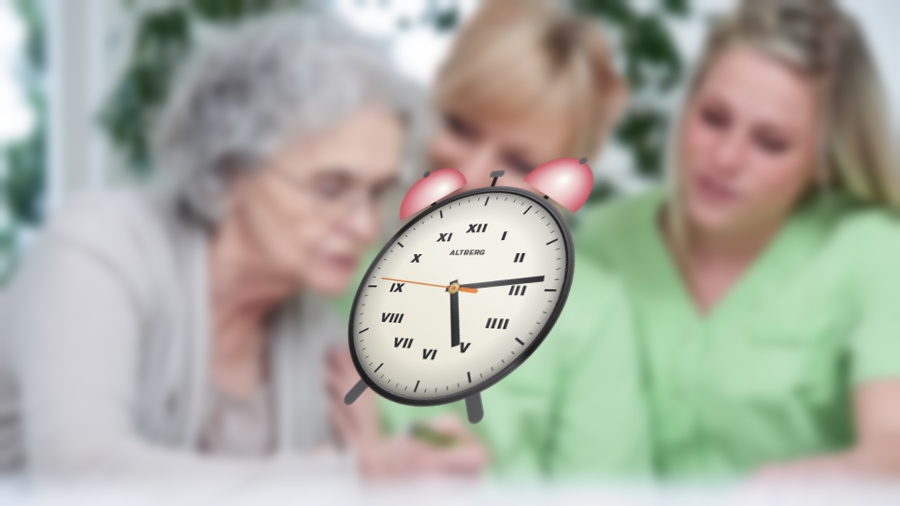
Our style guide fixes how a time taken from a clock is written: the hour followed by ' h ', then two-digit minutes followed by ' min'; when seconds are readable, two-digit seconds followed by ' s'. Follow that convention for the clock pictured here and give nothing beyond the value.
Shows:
5 h 13 min 46 s
